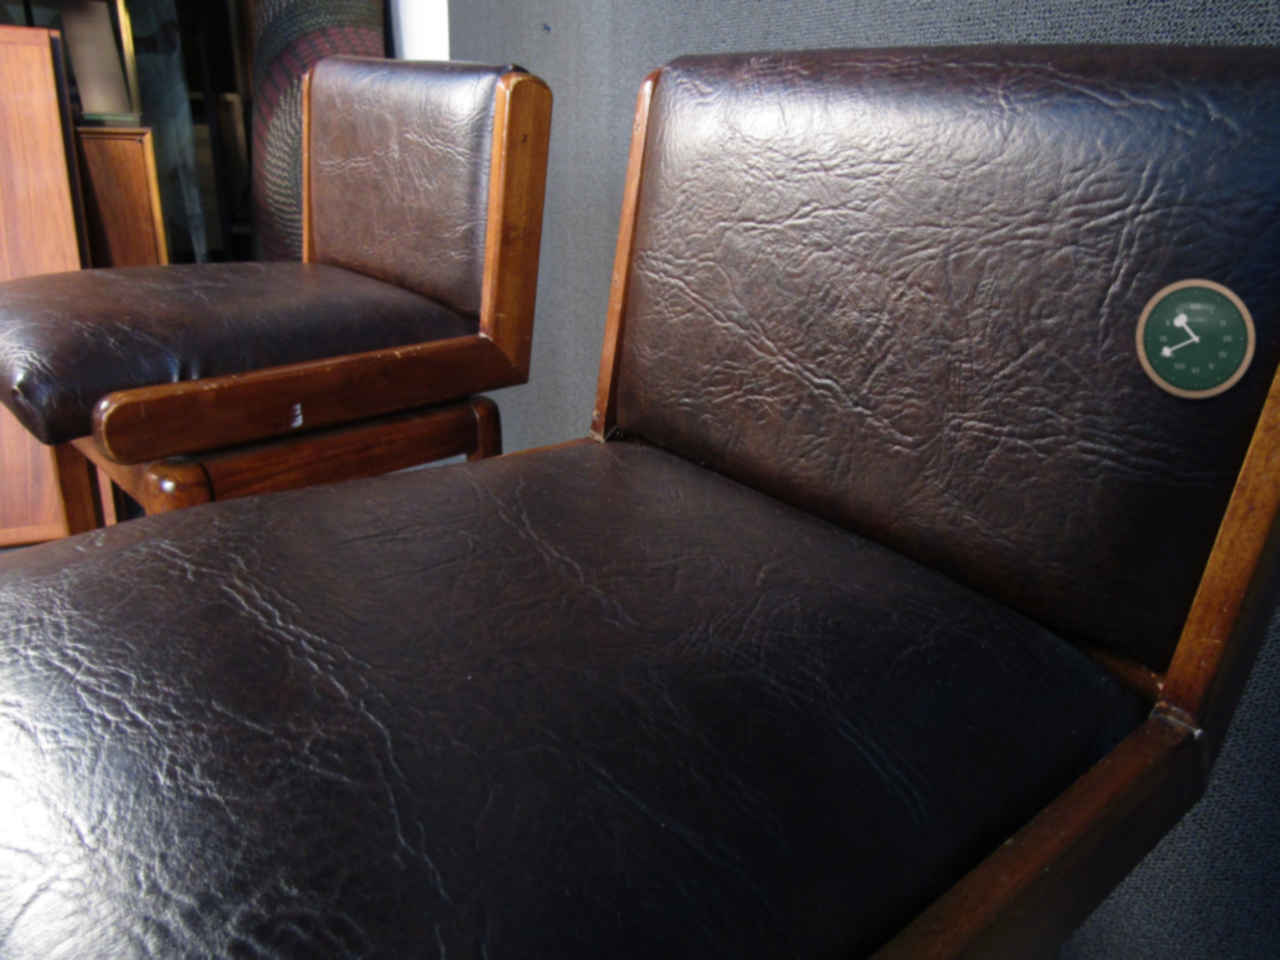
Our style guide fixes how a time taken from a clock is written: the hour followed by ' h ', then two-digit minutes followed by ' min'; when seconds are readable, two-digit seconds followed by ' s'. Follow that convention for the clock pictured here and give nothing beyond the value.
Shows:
10 h 41 min
